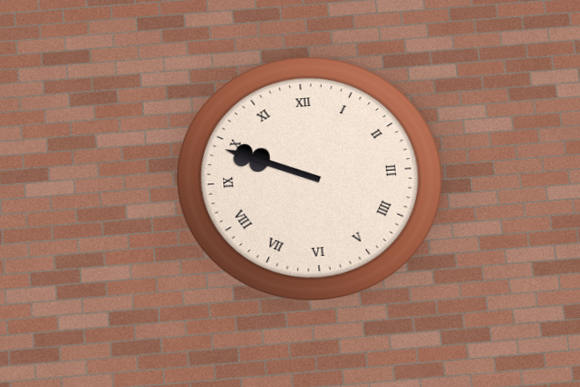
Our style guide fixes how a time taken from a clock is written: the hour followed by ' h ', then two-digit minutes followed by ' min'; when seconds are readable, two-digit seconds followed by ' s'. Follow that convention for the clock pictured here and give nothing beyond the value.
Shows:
9 h 49 min
